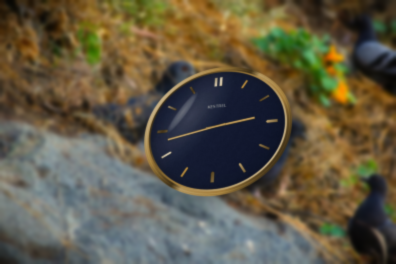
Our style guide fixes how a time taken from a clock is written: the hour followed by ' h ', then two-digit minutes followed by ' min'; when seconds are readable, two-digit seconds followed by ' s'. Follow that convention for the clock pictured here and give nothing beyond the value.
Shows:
2 h 43 min
